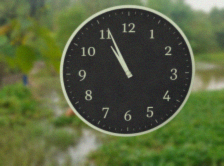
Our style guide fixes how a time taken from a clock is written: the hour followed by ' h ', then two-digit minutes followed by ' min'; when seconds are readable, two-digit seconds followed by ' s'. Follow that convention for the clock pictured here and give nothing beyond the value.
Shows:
10 h 56 min
